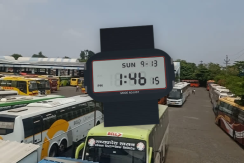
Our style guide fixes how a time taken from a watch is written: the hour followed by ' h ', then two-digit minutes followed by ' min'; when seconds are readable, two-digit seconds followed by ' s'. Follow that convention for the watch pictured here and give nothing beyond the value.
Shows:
1 h 46 min 15 s
